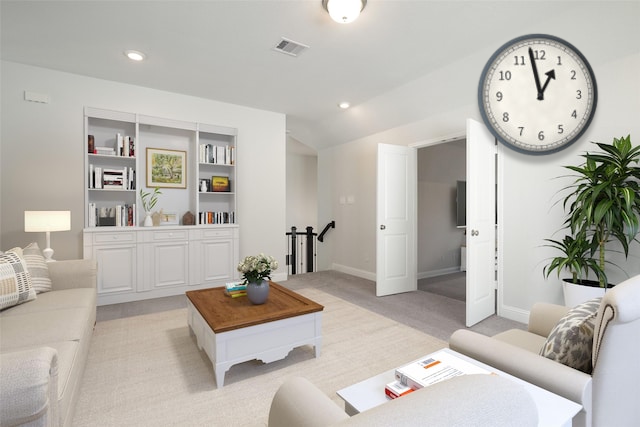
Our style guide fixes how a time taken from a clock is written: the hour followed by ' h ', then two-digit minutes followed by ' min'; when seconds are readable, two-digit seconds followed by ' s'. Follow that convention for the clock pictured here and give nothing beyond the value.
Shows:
12 h 58 min
